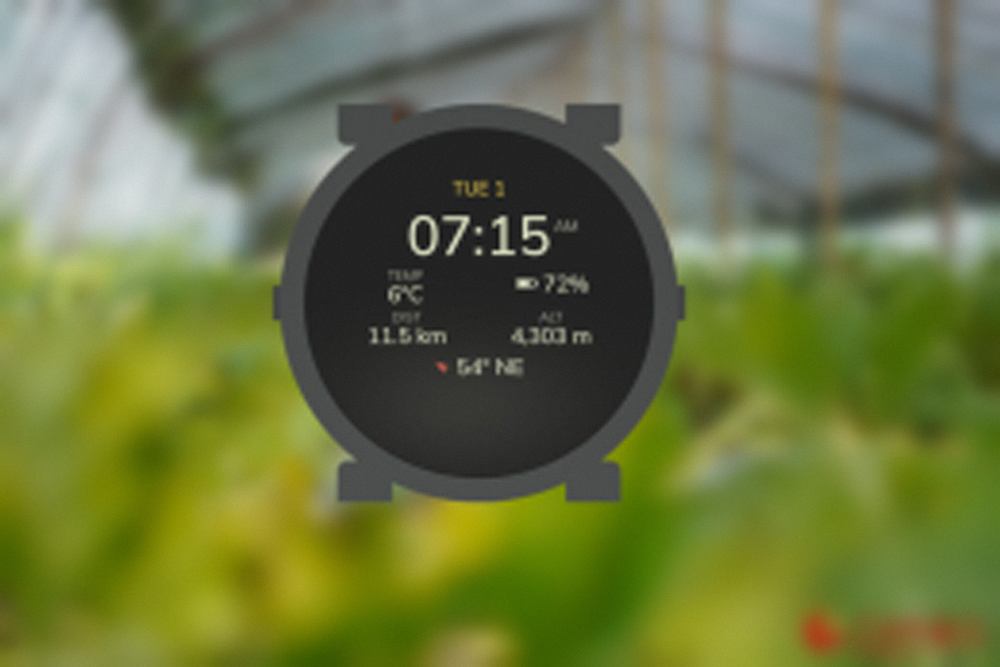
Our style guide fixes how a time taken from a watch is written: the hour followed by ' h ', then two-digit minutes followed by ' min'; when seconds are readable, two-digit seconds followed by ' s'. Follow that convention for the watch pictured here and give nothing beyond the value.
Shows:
7 h 15 min
